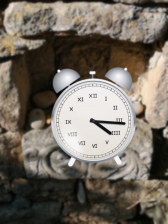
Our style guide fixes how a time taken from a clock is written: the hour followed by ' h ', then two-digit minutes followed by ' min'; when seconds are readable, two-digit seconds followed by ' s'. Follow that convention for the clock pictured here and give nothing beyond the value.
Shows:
4 h 16 min
